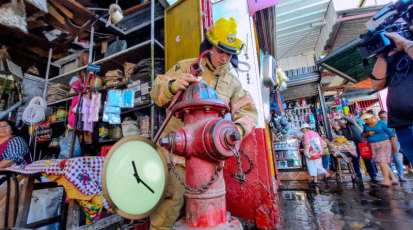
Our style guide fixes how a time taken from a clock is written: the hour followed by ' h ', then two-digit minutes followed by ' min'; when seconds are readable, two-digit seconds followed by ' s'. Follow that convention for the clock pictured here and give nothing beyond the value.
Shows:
11 h 21 min
